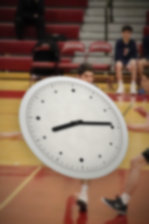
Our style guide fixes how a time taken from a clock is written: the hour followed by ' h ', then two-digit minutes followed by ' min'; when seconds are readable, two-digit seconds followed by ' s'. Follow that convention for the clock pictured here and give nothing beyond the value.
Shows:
8 h 14 min
